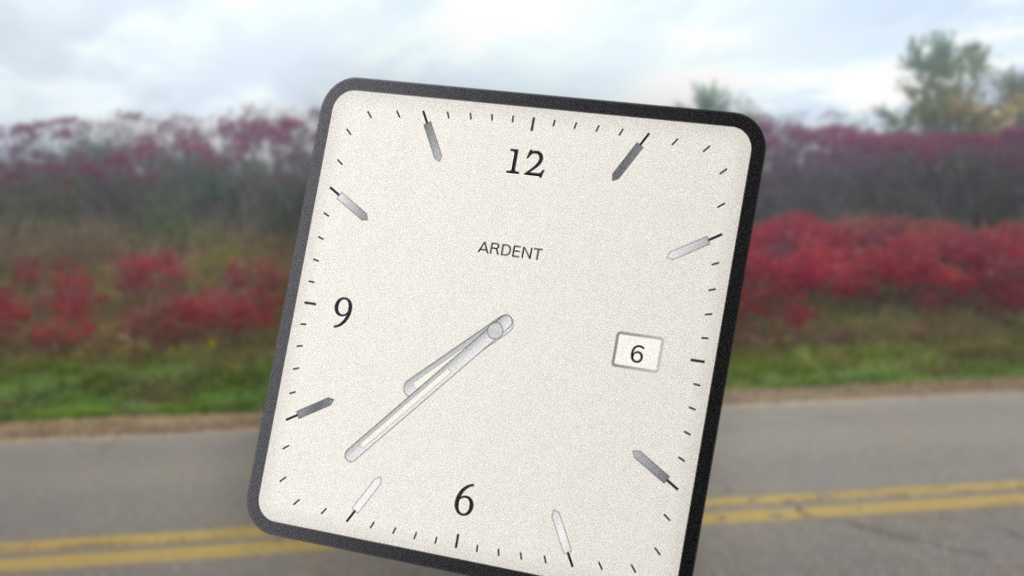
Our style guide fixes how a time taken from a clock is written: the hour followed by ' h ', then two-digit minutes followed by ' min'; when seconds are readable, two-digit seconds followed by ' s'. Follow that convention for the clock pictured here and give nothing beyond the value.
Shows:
7 h 37 min
